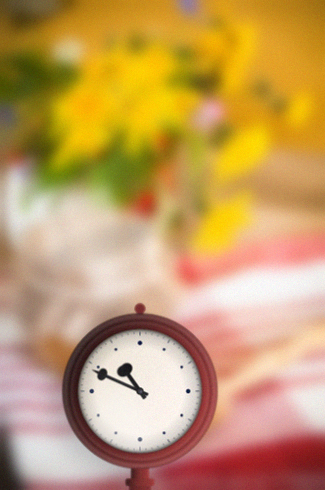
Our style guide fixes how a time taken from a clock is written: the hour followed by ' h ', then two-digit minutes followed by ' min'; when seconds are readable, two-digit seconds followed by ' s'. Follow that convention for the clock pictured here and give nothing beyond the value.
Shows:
10 h 49 min
